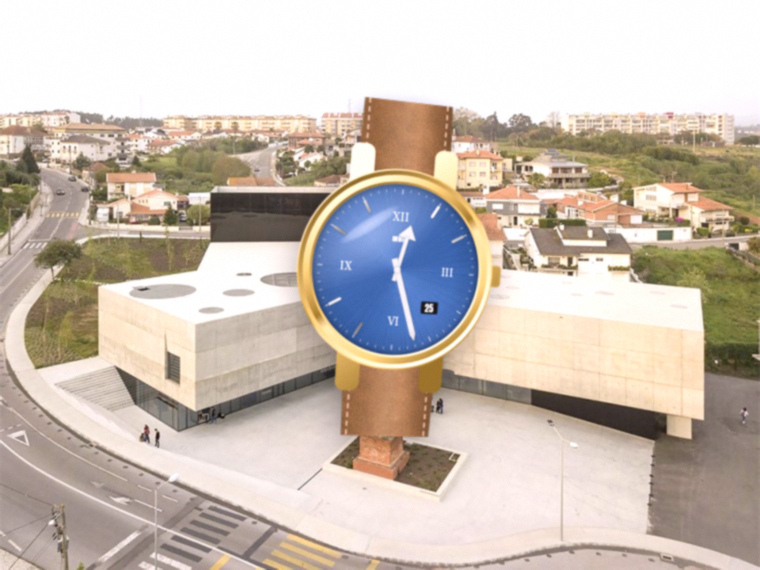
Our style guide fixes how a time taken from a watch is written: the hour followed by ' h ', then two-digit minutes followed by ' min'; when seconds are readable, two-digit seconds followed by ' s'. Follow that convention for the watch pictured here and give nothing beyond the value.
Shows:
12 h 27 min
